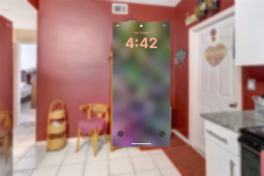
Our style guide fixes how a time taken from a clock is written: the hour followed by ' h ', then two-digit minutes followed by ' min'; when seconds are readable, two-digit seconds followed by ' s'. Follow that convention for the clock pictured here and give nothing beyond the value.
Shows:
4 h 42 min
